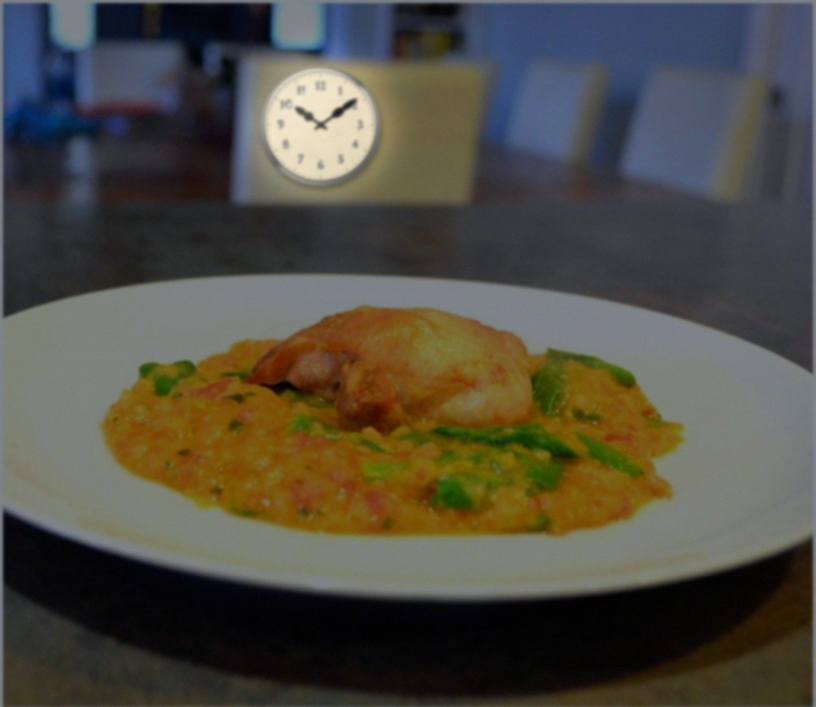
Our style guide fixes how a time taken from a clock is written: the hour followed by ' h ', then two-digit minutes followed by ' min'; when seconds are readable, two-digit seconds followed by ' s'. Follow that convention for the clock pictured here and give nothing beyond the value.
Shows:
10 h 09 min
